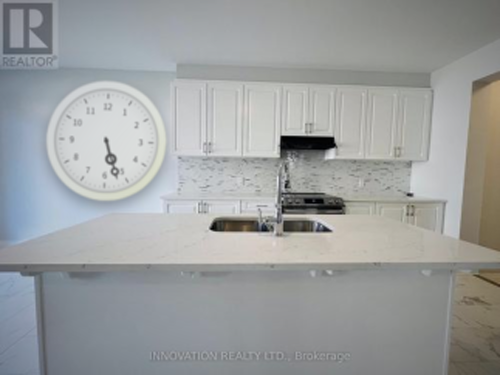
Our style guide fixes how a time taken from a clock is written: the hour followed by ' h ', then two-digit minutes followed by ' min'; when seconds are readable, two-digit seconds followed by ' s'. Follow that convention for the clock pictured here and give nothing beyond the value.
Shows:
5 h 27 min
